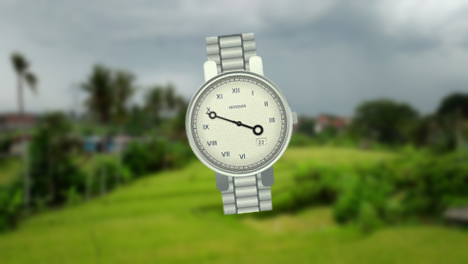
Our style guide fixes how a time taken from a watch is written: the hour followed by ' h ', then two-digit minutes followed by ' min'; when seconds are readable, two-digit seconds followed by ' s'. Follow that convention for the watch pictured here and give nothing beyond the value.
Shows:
3 h 49 min
